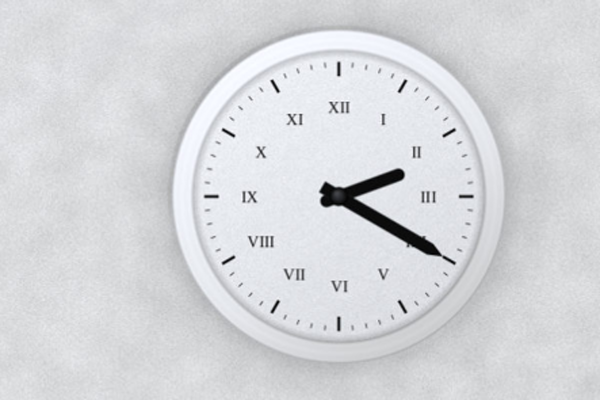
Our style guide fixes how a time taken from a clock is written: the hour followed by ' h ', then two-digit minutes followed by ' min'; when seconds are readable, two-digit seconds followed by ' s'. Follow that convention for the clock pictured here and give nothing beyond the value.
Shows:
2 h 20 min
